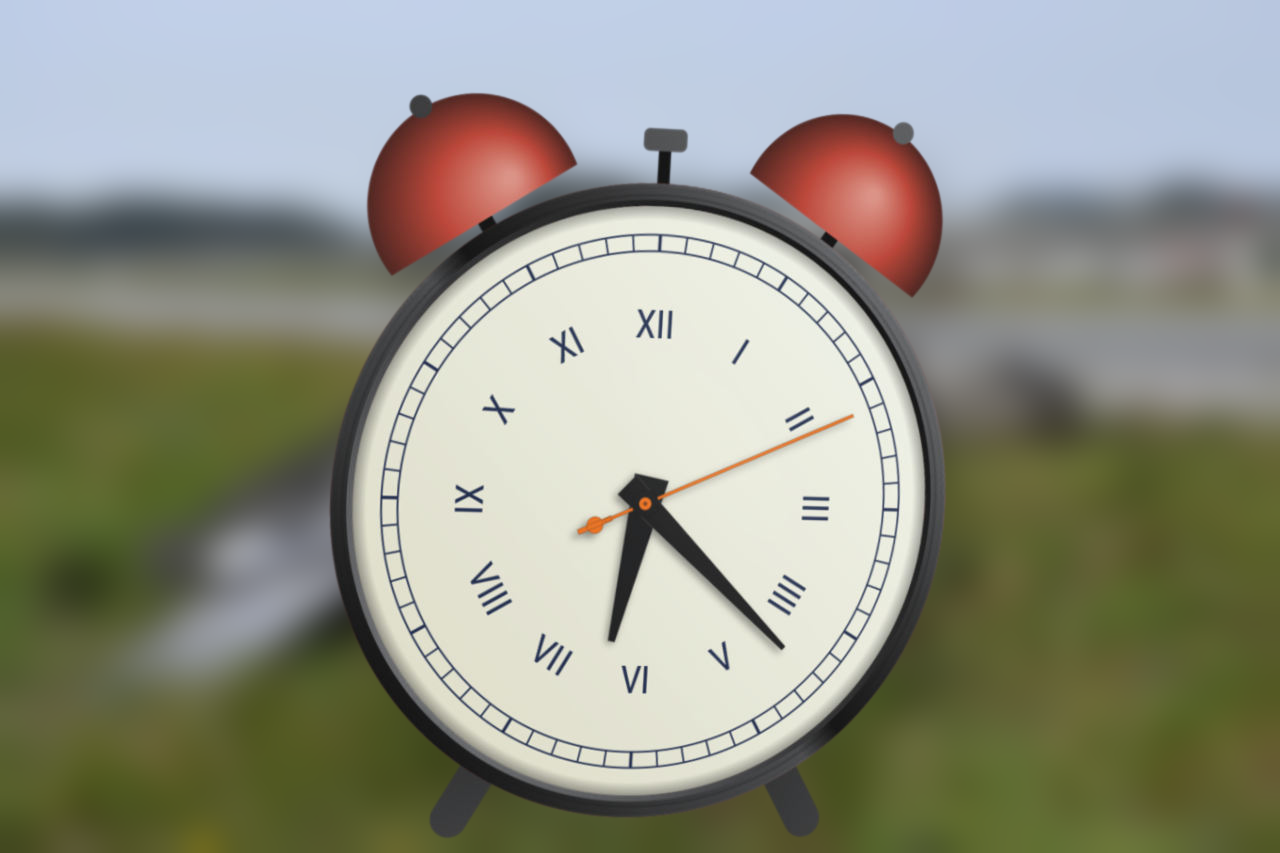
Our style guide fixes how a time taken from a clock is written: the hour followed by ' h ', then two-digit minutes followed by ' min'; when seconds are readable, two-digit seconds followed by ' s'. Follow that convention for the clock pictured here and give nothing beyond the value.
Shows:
6 h 22 min 11 s
